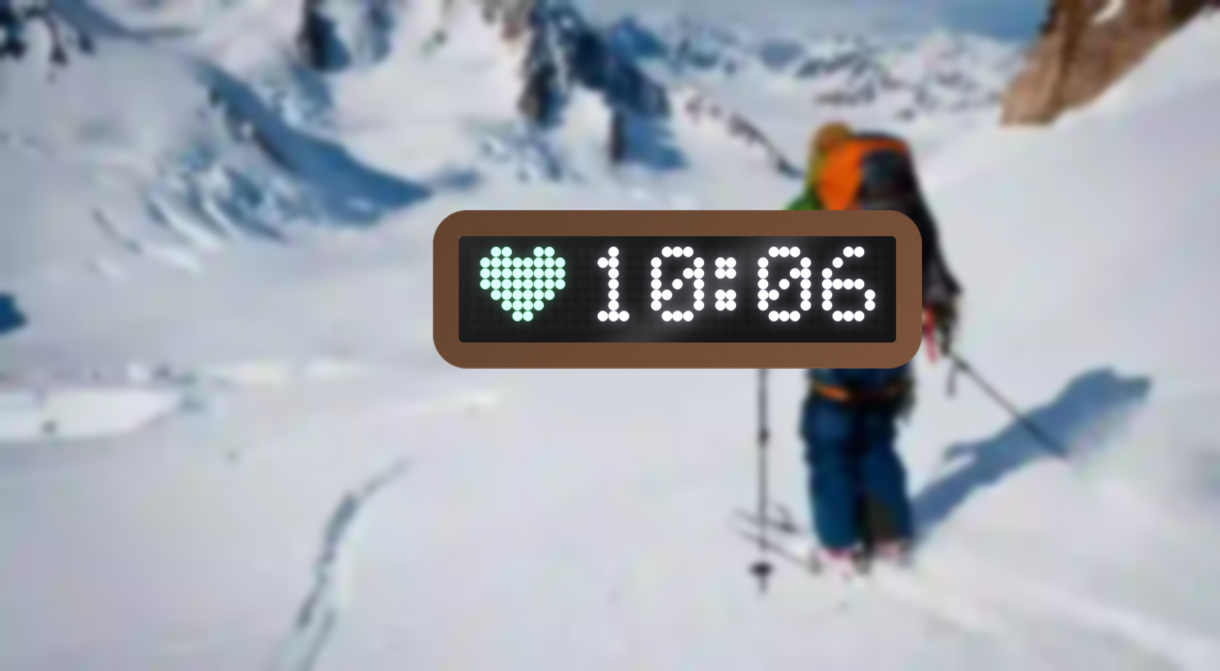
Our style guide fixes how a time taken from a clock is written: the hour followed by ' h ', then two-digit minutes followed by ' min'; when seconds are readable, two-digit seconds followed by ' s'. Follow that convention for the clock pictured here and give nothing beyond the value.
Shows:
10 h 06 min
